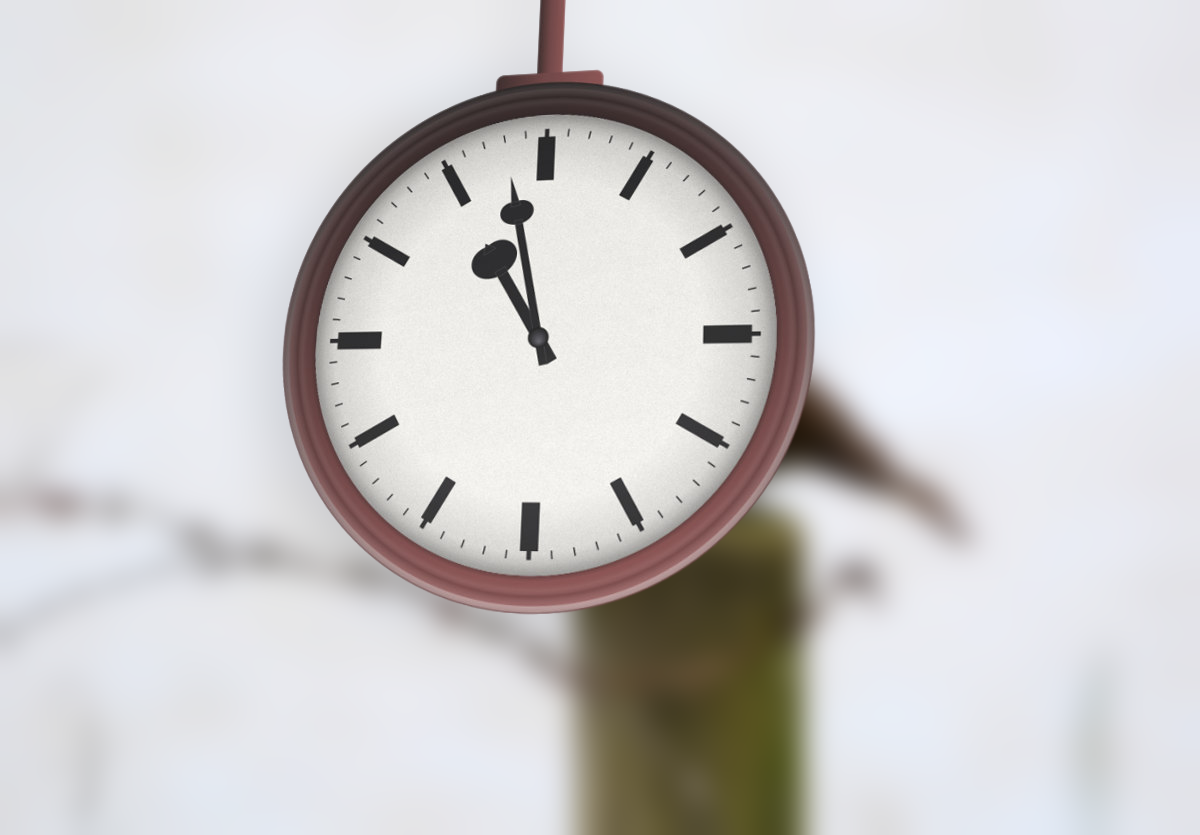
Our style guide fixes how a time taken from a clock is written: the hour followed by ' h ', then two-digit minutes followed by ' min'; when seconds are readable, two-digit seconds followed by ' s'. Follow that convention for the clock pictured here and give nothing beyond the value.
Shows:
10 h 58 min
